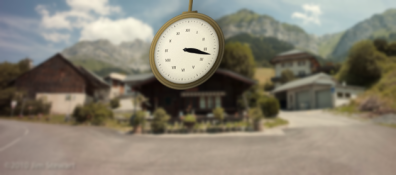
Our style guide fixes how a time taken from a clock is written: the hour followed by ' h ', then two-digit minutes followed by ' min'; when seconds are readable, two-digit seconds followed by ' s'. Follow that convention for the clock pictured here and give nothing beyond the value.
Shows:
3 h 17 min
